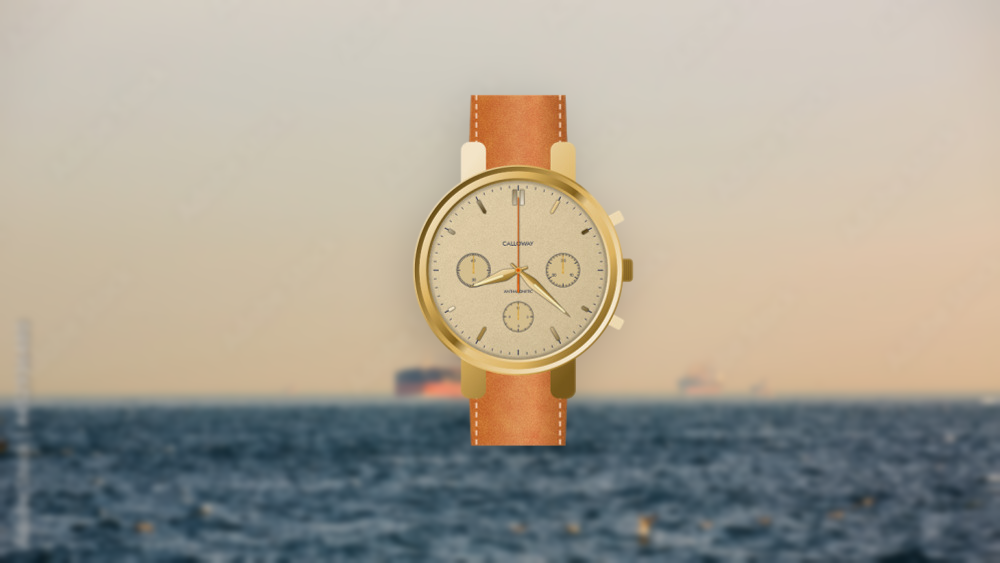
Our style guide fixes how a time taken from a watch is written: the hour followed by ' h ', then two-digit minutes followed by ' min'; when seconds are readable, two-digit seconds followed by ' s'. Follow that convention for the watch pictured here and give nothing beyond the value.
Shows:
8 h 22 min
